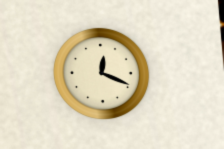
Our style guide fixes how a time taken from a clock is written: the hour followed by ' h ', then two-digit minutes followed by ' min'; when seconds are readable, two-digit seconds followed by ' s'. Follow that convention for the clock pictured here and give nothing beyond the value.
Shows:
12 h 19 min
